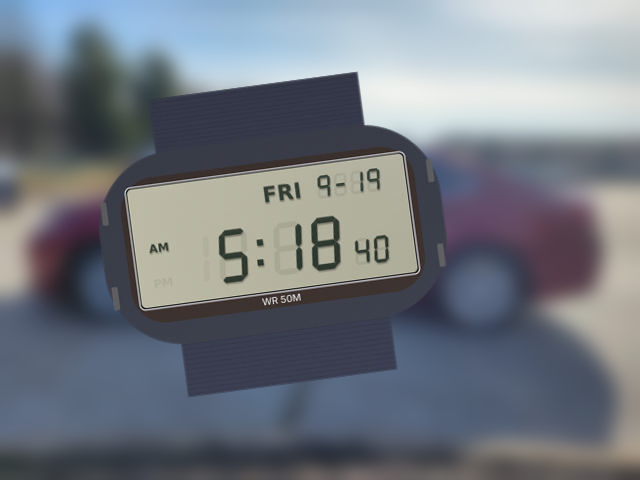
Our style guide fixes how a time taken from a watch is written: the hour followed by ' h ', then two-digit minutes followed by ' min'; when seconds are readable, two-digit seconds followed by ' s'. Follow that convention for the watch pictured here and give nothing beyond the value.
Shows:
5 h 18 min 40 s
